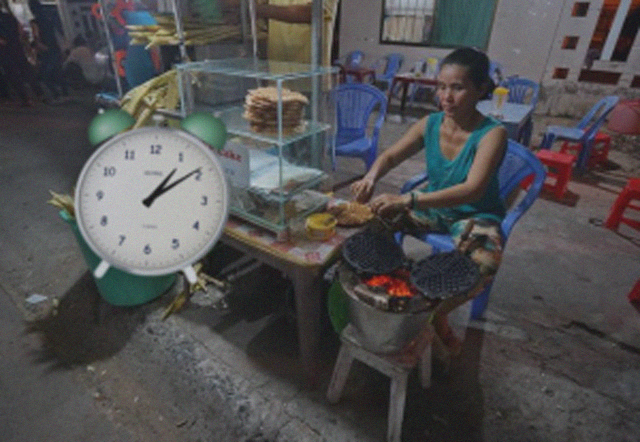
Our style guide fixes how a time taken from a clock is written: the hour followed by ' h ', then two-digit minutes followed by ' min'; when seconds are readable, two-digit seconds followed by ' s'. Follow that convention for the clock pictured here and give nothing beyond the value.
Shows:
1 h 09 min
